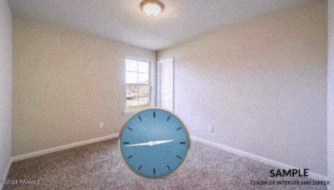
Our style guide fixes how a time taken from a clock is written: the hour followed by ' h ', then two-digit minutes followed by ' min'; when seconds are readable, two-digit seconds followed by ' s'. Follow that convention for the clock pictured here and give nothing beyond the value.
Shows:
2 h 44 min
